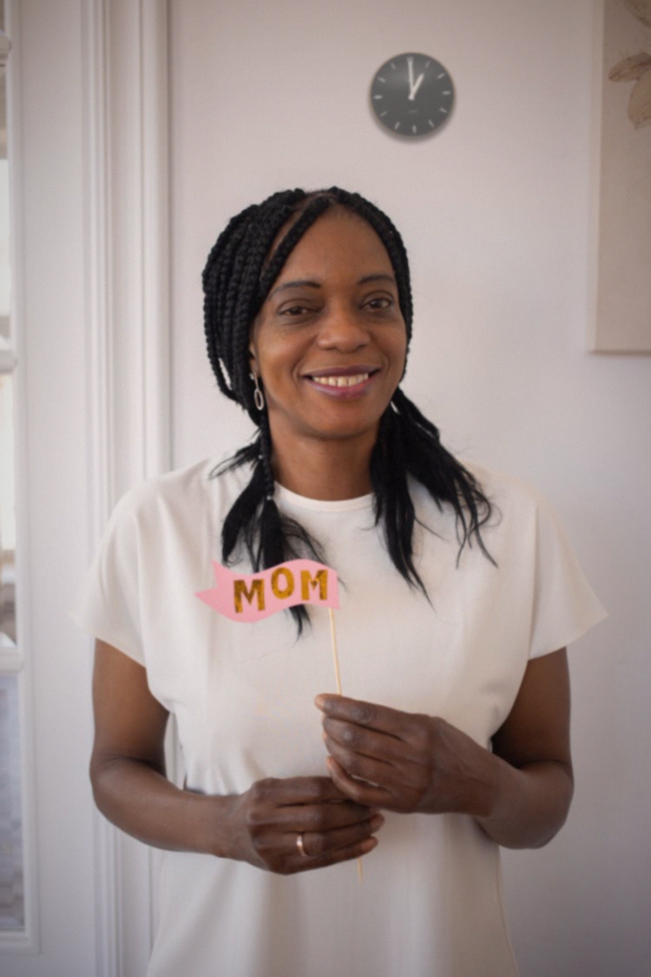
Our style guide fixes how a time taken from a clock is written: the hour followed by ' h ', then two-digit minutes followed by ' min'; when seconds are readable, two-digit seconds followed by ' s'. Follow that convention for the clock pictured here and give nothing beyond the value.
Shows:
1 h 00 min
